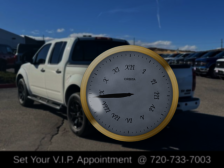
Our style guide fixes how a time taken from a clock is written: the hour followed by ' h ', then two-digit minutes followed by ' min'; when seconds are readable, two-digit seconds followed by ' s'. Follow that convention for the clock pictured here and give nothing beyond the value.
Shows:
8 h 44 min
